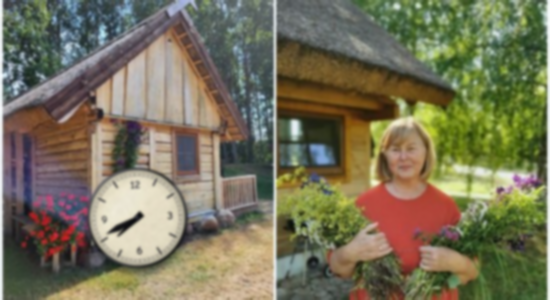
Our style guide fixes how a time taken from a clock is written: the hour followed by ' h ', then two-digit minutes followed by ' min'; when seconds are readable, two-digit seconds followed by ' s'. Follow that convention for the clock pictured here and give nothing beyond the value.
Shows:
7 h 41 min
